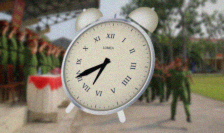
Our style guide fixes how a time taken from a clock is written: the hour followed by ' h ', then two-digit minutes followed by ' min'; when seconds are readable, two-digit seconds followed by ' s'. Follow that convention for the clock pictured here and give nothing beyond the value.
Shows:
6 h 40 min
